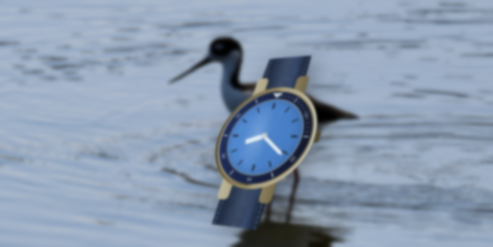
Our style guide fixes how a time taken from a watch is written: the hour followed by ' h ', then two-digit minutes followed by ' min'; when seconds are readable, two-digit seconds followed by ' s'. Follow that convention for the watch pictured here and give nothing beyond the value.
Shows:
8 h 21 min
